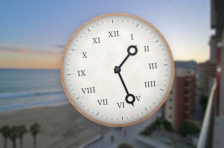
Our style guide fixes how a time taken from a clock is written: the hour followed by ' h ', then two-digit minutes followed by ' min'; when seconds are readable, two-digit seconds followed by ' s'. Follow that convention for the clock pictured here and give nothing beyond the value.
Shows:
1 h 27 min
